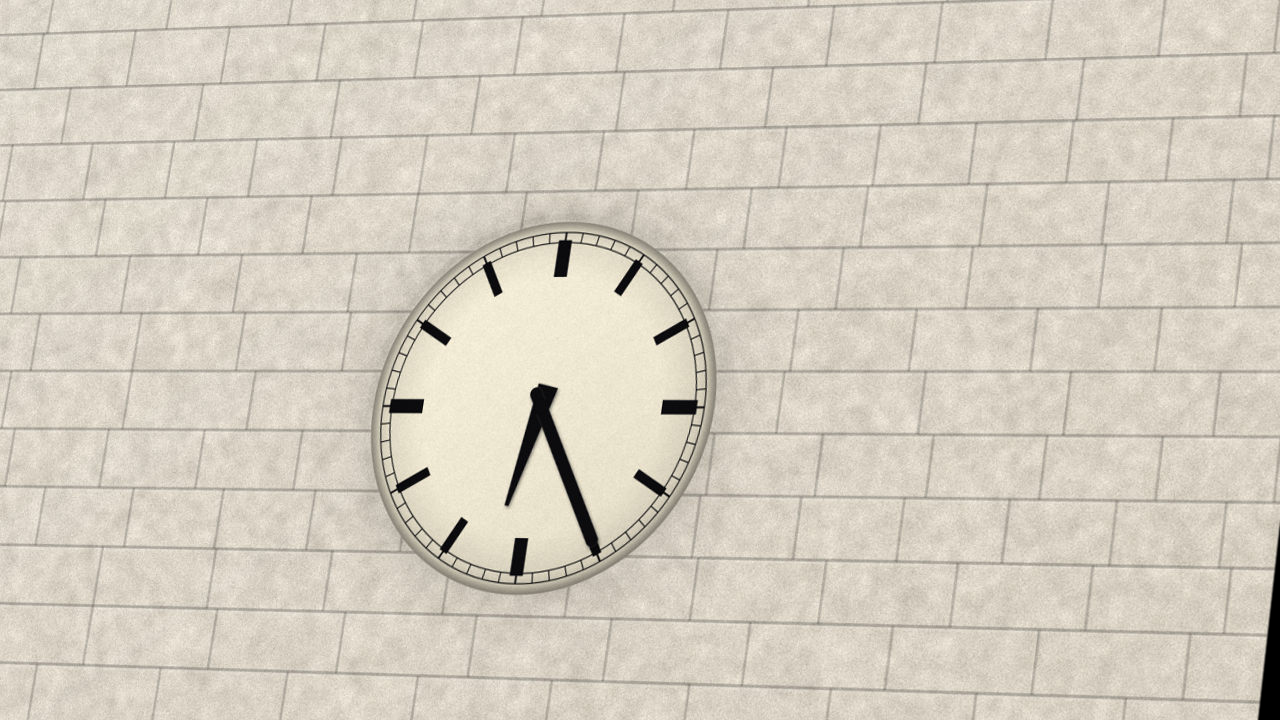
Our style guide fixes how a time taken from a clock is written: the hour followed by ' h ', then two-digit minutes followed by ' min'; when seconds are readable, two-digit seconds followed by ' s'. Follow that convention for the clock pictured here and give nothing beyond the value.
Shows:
6 h 25 min
